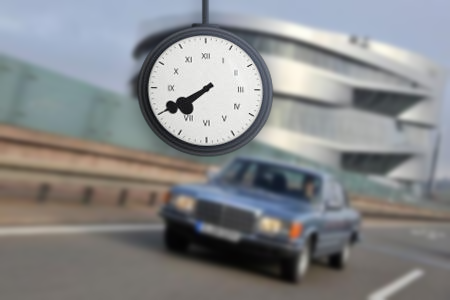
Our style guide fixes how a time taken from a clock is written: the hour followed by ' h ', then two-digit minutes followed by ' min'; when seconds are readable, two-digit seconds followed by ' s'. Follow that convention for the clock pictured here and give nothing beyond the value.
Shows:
7 h 40 min
